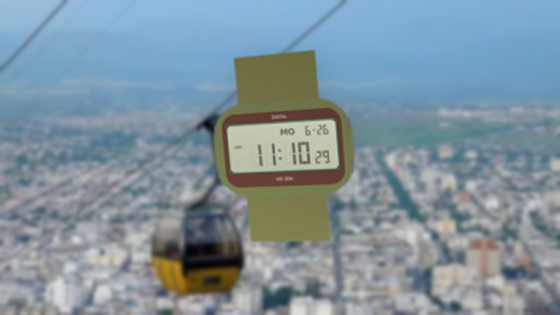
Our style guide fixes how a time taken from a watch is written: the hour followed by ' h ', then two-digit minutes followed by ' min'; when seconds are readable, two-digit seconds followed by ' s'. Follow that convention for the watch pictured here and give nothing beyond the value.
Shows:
11 h 10 min 29 s
